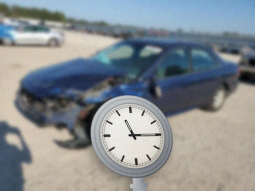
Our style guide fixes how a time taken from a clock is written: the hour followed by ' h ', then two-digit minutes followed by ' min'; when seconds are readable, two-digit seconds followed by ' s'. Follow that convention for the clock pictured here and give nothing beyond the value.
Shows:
11 h 15 min
